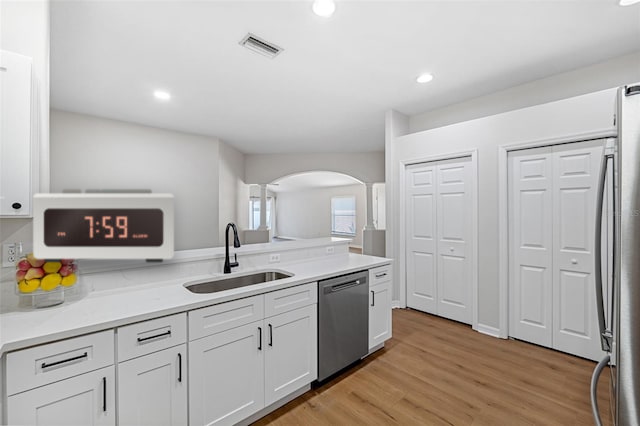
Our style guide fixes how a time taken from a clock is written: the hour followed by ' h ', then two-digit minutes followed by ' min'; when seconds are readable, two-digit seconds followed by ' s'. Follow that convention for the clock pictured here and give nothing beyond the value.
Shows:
7 h 59 min
